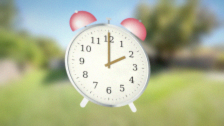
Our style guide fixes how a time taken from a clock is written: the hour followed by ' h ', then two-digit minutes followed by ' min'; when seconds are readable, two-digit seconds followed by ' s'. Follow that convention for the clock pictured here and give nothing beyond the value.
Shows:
2 h 00 min
